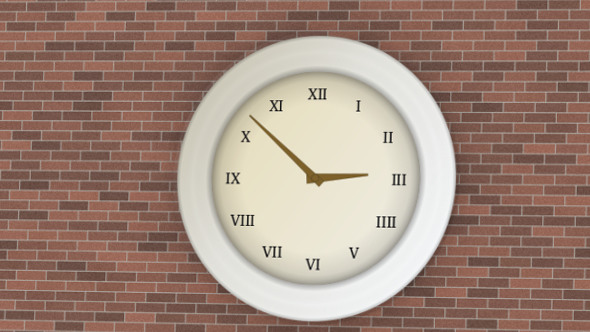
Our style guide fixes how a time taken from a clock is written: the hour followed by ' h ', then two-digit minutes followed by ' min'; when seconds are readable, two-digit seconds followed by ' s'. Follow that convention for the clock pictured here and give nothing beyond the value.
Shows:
2 h 52 min
